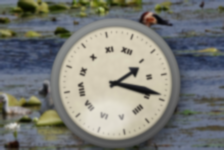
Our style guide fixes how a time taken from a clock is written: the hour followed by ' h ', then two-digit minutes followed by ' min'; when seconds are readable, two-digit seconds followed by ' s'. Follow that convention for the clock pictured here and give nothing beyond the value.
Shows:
1 h 14 min
